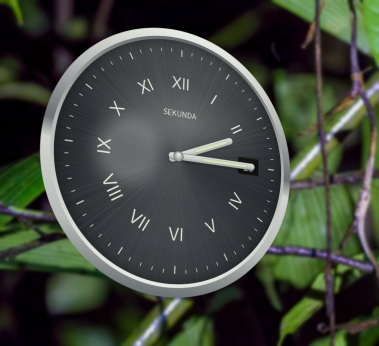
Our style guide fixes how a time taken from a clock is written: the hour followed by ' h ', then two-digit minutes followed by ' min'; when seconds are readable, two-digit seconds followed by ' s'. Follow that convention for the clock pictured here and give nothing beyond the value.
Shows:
2 h 15 min
